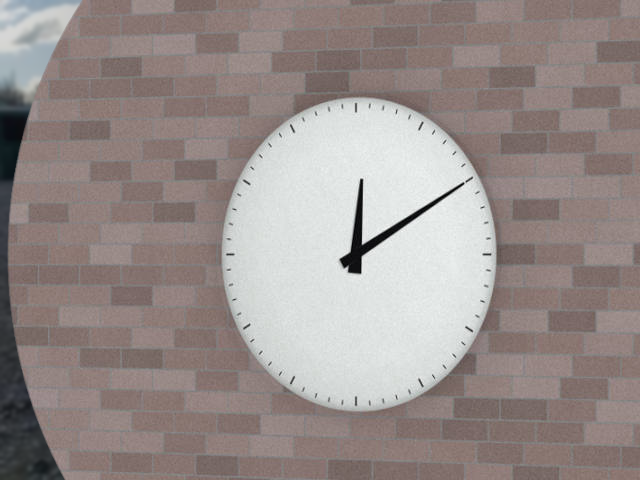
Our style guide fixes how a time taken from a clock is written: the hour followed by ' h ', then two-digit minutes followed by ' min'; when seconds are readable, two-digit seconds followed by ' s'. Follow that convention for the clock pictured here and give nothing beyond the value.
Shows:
12 h 10 min
